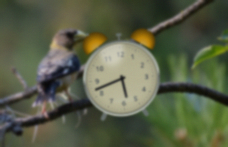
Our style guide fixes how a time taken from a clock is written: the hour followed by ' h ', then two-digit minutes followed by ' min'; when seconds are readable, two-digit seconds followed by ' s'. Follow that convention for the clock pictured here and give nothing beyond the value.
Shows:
5 h 42 min
